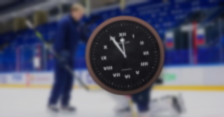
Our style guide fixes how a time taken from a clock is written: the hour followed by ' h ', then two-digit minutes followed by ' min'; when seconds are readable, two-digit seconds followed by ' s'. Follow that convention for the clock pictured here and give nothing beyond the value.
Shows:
11 h 55 min
